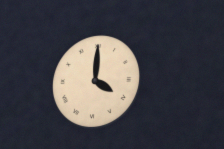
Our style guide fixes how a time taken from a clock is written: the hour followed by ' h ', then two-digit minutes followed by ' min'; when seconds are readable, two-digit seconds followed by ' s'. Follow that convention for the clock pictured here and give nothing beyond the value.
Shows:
4 h 00 min
